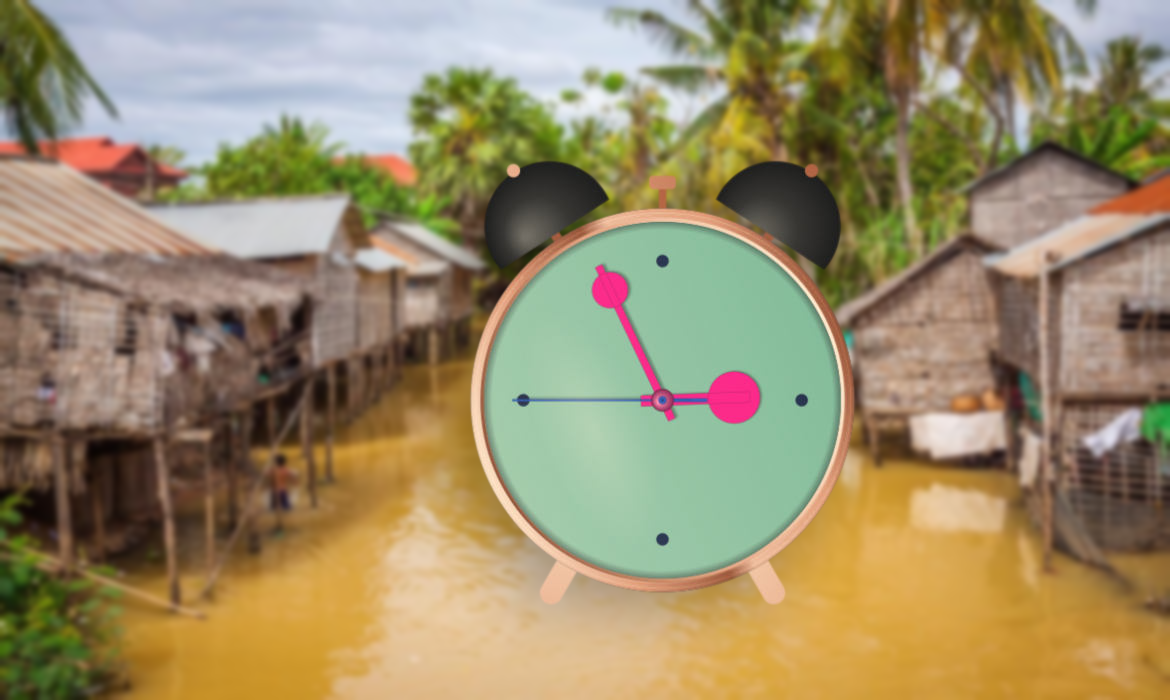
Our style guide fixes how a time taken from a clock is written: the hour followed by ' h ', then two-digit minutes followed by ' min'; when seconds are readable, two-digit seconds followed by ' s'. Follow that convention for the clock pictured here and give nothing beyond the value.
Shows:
2 h 55 min 45 s
